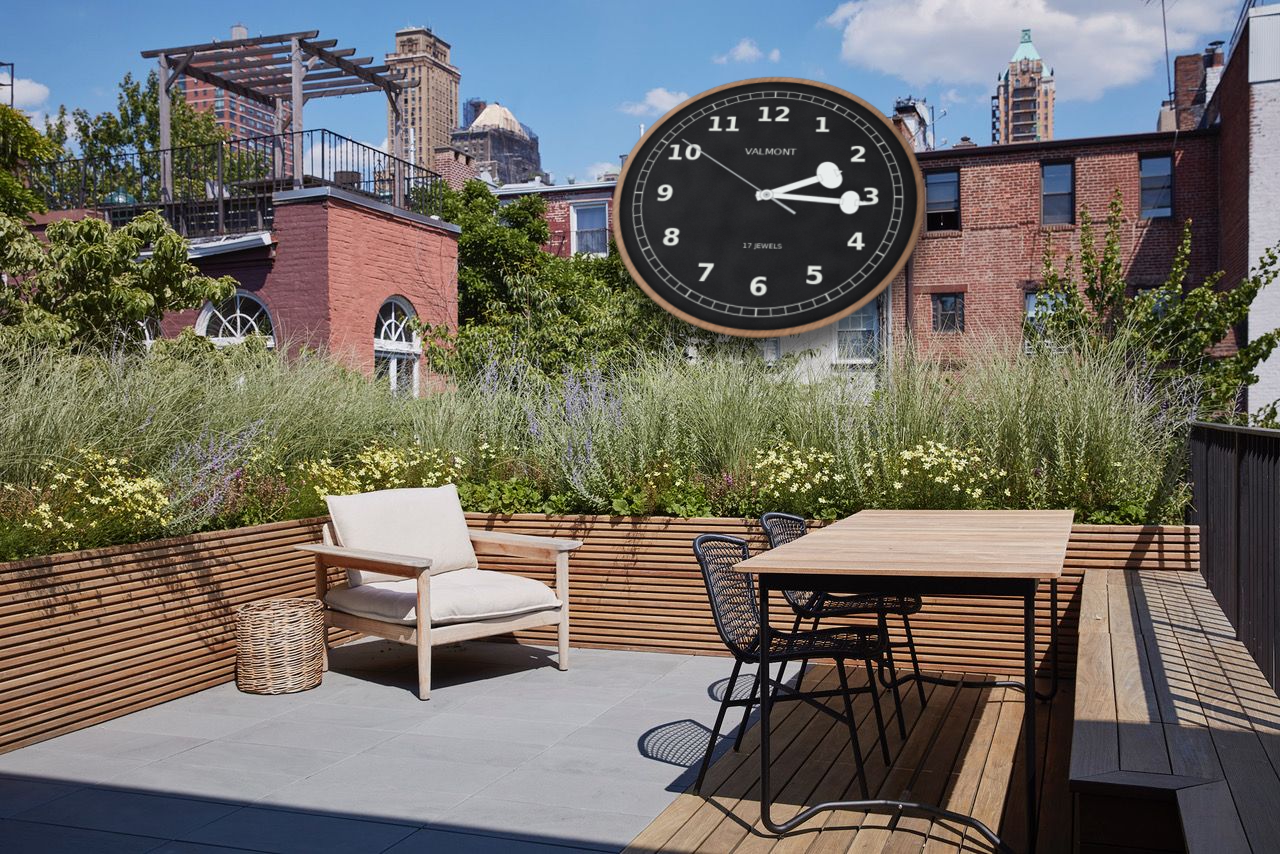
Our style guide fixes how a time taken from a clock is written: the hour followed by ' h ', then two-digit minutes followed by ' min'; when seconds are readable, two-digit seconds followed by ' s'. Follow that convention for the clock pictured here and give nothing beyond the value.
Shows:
2 h 15 min 51 s
